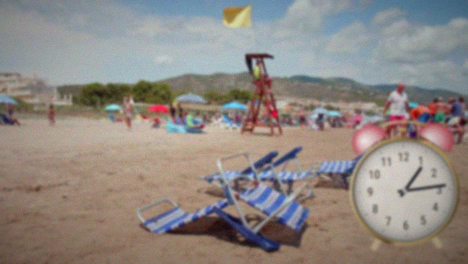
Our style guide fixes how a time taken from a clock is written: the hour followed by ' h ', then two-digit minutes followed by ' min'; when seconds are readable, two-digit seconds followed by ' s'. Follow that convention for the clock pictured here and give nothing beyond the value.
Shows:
1 h 14 min
